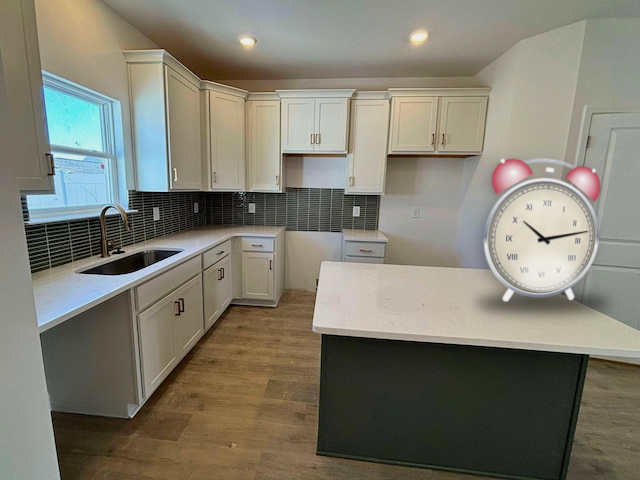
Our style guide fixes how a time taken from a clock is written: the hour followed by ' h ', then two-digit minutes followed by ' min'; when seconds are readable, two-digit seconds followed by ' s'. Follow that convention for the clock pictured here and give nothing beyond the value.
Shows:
10 h 13 min
